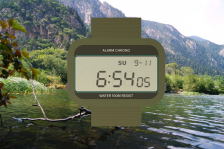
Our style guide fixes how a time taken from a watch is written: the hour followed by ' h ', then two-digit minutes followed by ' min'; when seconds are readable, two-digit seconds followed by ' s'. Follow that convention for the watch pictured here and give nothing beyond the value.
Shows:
6 h 54 min 05 s
